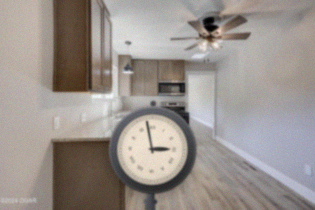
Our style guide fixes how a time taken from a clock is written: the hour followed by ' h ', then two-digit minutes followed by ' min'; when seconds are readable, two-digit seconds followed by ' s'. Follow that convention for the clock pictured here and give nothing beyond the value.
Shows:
2 h 58 min
